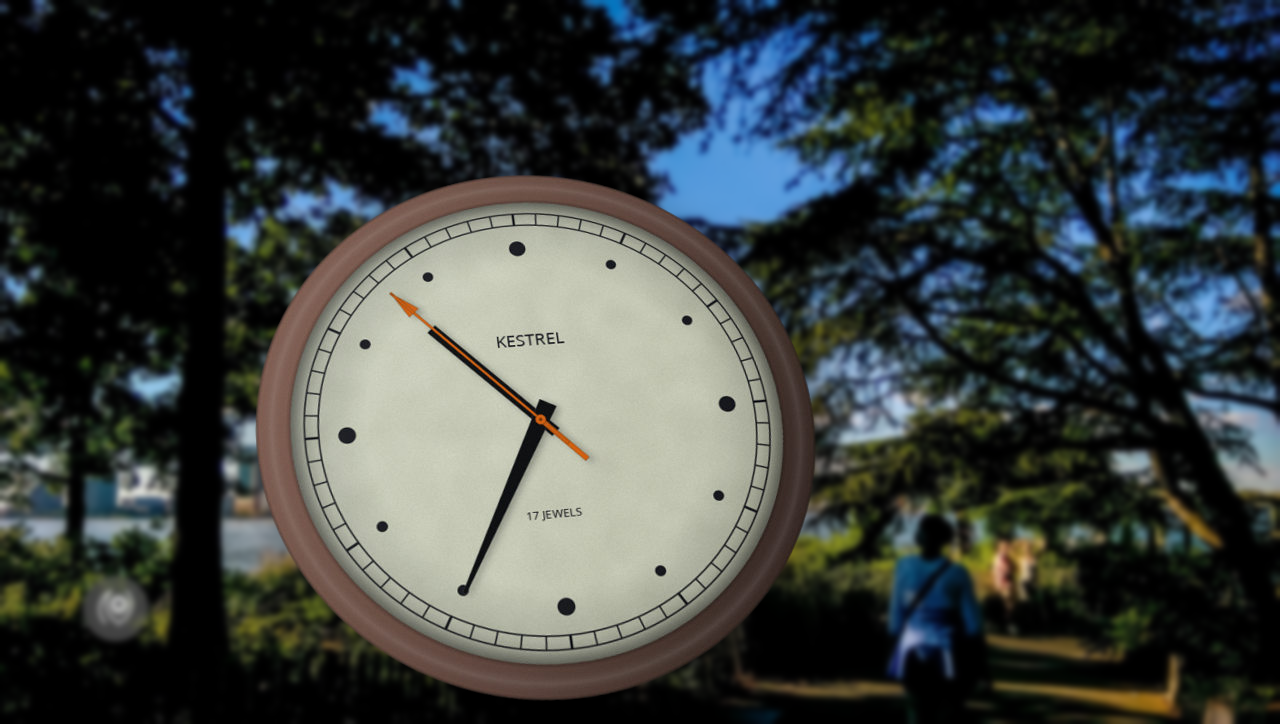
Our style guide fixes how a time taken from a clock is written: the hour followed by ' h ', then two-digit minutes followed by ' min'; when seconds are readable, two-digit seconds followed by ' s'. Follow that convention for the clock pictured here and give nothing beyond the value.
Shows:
10 h 34 min 53 s
